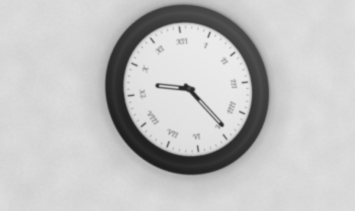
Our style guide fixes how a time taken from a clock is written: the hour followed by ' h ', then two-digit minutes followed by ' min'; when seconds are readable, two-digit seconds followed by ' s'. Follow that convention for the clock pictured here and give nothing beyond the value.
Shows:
9 h 24 min
